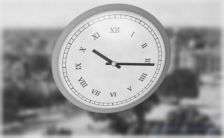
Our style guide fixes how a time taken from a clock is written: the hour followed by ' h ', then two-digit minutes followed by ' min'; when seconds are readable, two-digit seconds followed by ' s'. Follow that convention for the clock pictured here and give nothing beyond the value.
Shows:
10 h 16 min
